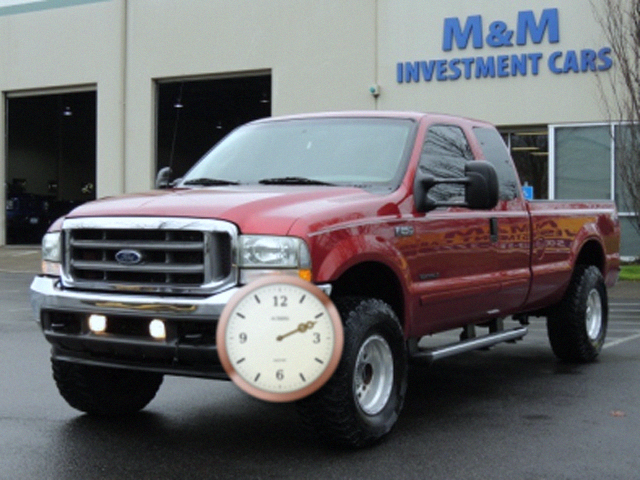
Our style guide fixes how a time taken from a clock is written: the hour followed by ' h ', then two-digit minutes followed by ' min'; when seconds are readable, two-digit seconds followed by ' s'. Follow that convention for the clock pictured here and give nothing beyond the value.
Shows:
2 h 11 min
